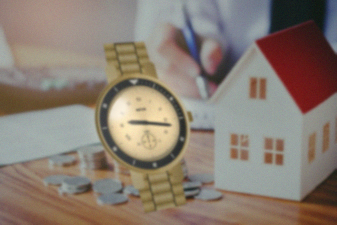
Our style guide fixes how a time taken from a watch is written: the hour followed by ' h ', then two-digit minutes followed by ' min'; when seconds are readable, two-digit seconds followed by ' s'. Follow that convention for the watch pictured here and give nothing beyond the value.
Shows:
9 h 17 min
